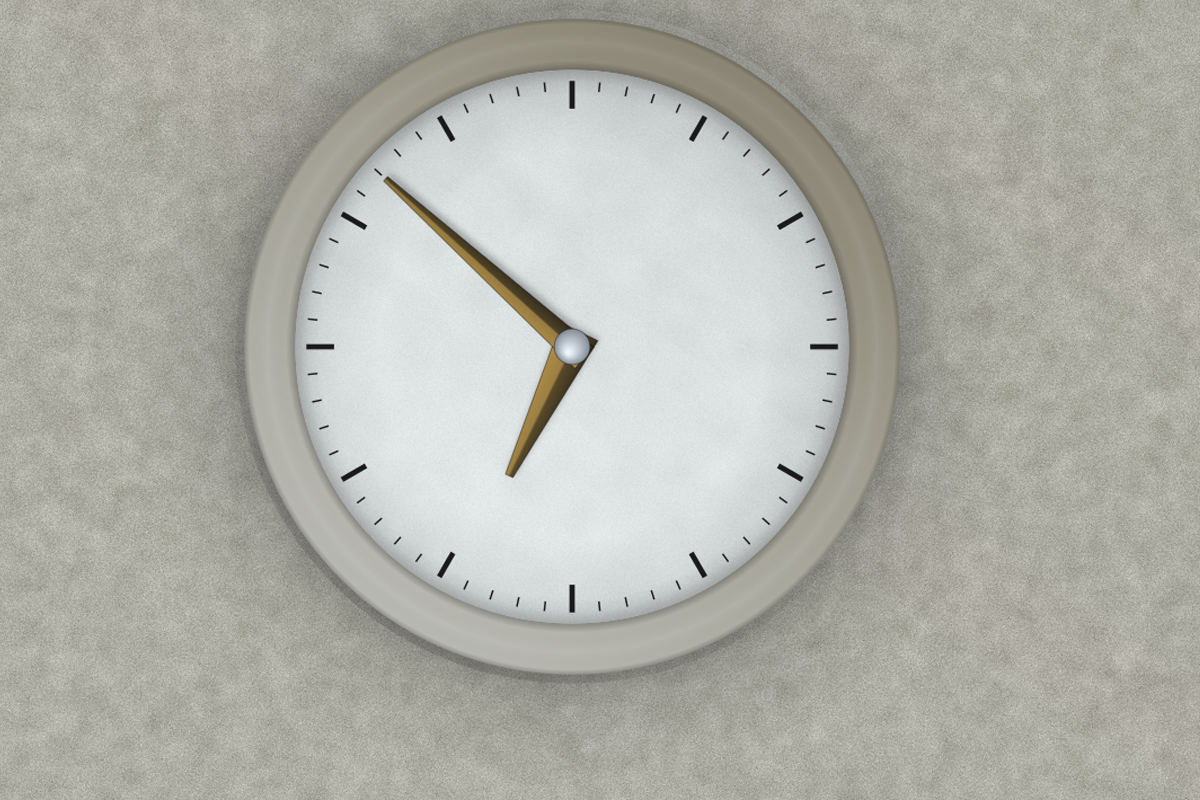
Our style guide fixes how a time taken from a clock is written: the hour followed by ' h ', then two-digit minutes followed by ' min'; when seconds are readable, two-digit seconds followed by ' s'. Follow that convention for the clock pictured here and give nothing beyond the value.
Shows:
6 h 52 min
